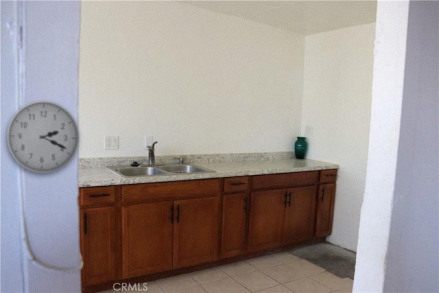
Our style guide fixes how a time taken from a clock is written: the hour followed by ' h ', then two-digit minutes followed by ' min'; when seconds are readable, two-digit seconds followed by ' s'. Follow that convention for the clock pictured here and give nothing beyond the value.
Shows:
2 h 19 min
